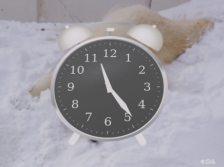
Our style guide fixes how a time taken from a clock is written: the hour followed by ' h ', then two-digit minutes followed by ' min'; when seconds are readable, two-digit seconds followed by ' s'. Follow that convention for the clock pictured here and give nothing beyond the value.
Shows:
11 h 24 min
